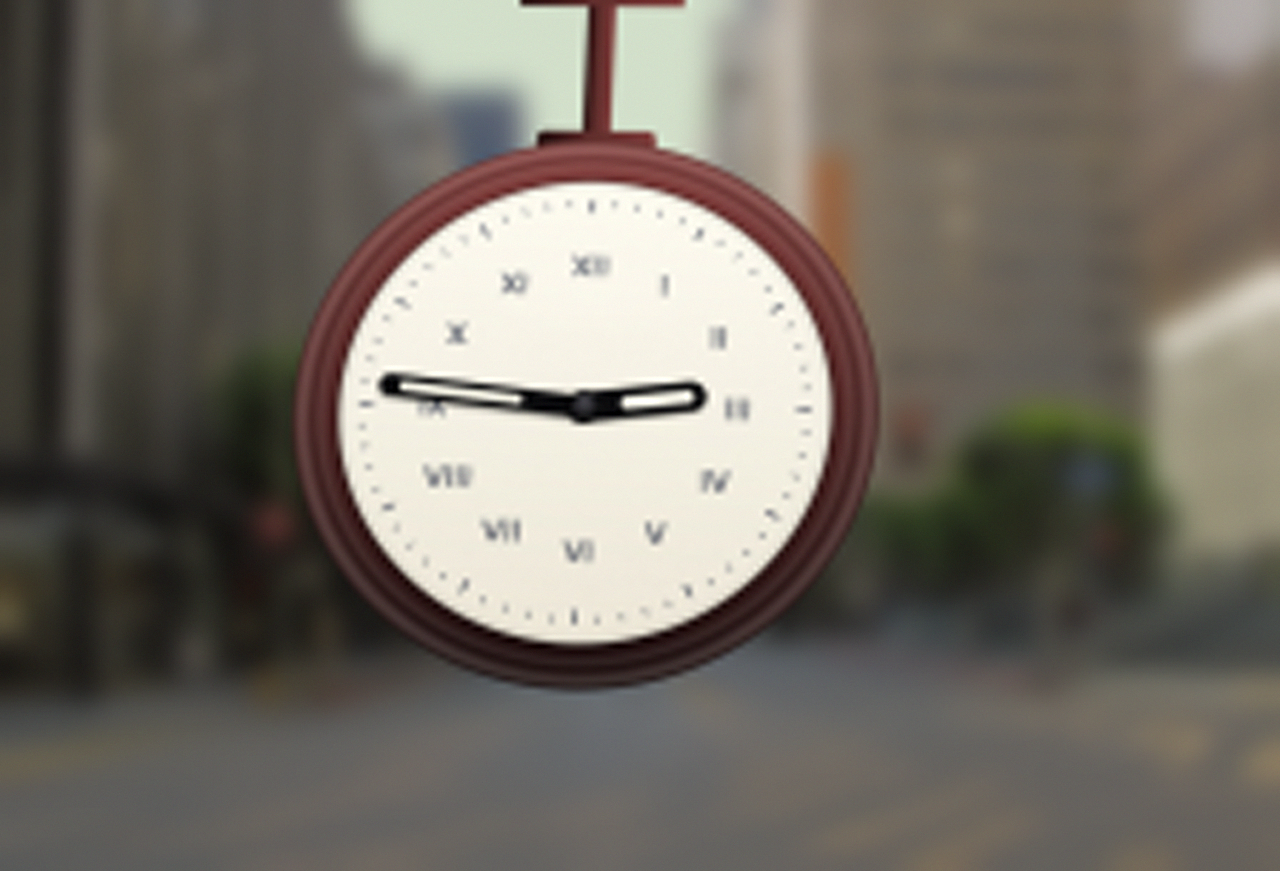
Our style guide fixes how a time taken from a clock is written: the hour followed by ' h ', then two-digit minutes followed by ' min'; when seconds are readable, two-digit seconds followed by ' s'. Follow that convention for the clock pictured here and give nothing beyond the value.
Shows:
2 h 46 min
